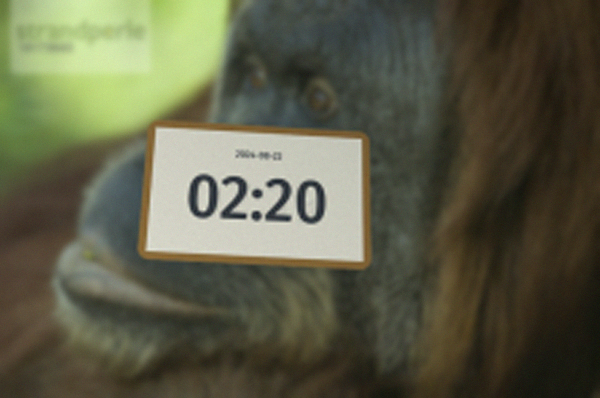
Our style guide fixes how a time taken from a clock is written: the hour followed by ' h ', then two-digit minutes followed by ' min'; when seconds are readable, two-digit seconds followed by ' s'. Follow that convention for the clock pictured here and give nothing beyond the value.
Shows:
2 h 20 min
